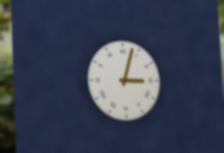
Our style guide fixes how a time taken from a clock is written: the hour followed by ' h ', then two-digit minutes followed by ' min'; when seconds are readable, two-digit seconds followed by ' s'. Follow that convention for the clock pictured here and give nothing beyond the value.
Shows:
3 h 03 min
